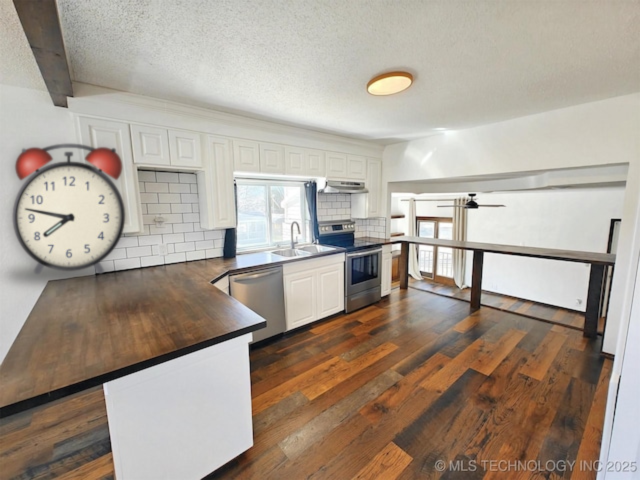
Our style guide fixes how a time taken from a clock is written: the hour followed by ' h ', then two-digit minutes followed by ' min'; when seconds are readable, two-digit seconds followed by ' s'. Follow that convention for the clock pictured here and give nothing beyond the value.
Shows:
7 h 47 min
